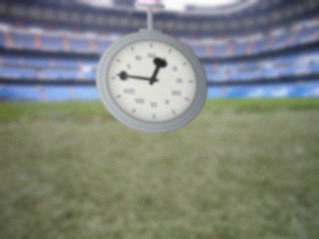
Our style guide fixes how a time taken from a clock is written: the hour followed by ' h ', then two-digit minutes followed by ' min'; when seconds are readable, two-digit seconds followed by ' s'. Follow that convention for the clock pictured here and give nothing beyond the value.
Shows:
12 h 46 min
